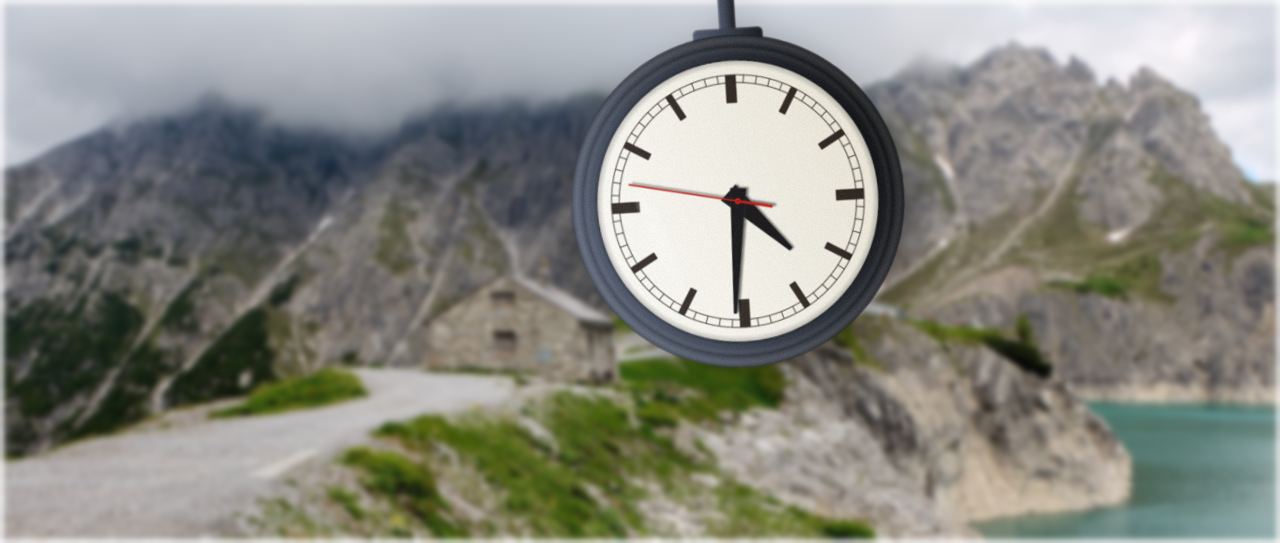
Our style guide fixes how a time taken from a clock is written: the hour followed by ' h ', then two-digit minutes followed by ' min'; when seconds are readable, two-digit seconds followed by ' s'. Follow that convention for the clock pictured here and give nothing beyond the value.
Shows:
4 h 30 min 47 s
